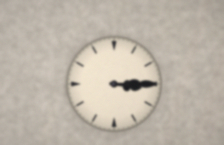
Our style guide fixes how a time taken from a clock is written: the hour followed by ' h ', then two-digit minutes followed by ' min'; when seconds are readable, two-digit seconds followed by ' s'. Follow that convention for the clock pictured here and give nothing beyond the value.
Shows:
3 h 15 min
